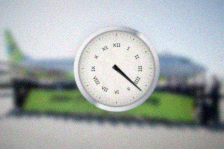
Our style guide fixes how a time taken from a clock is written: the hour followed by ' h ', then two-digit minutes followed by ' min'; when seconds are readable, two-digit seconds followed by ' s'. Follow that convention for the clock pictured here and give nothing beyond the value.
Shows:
4 h 22 min
